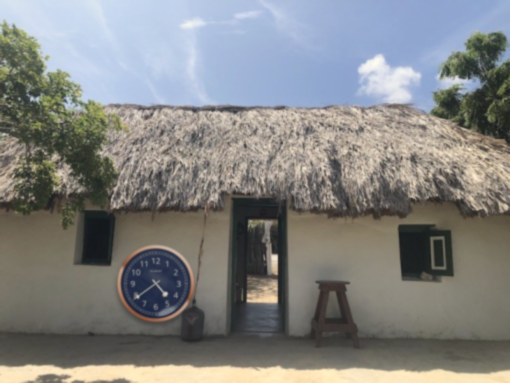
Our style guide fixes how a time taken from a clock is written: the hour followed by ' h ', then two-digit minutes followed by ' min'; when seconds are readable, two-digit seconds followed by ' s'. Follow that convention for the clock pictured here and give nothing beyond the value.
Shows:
4 h 39 min
